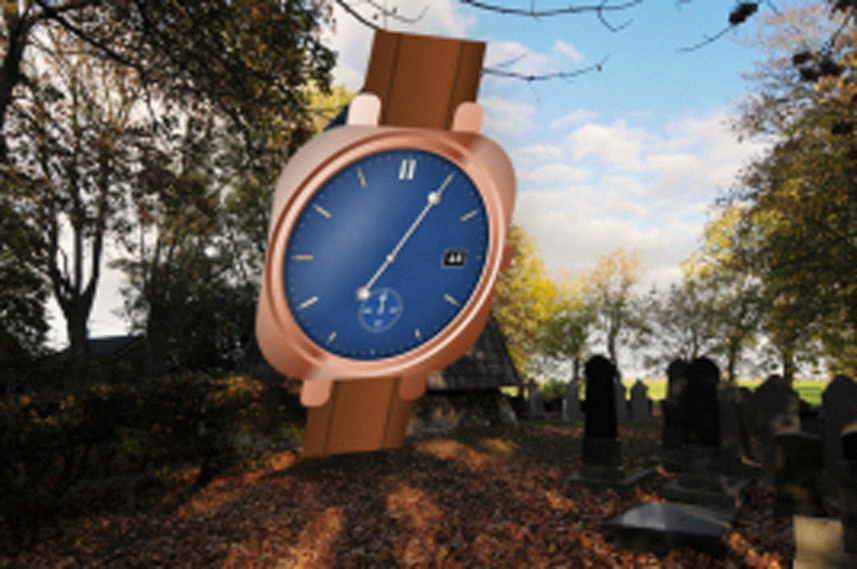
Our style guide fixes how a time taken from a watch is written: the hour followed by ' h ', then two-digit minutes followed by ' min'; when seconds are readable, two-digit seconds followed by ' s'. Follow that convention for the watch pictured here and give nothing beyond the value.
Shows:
7 h 05 min
